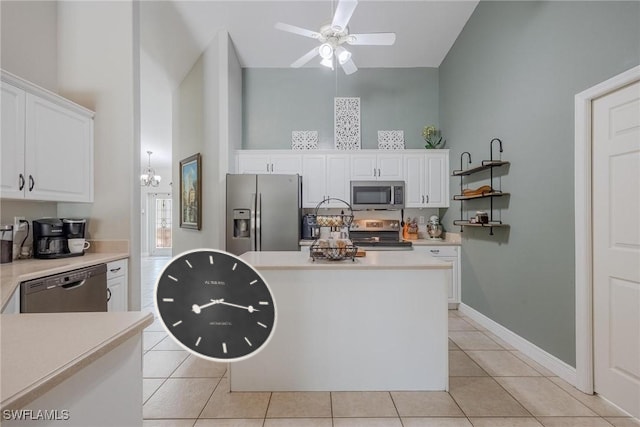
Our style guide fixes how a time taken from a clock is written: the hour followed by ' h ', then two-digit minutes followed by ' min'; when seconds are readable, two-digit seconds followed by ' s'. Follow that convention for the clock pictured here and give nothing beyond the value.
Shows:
8 h 17 min
